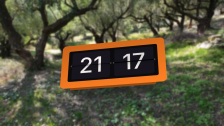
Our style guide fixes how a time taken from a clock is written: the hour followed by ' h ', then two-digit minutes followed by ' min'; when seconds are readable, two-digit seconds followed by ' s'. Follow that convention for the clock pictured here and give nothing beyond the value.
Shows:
21 h 17 min
